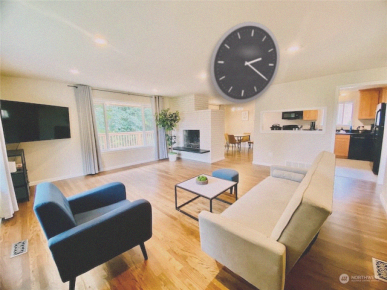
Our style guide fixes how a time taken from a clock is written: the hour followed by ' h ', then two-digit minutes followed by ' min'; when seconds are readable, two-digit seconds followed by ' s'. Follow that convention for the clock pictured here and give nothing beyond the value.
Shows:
2 h 20 min
